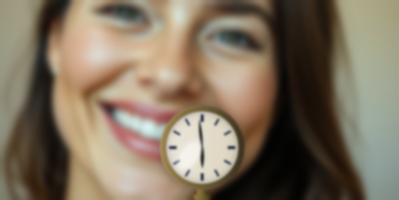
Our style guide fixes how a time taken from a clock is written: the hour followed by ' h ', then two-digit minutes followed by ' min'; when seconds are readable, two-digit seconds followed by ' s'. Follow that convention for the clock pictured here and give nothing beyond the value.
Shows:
5 h 59 min
